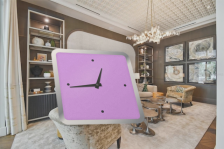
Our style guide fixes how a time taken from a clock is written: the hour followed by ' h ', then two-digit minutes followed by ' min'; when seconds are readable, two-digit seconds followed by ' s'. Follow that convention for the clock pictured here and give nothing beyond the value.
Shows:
12 h 44 min
